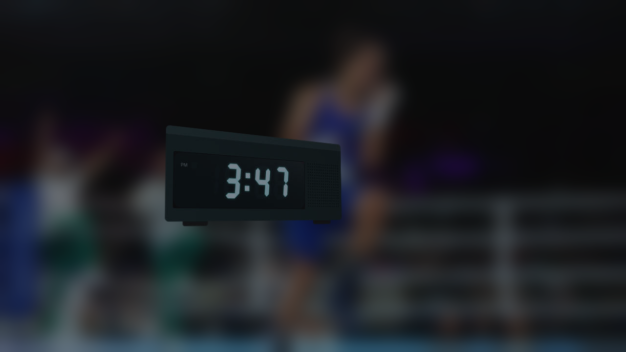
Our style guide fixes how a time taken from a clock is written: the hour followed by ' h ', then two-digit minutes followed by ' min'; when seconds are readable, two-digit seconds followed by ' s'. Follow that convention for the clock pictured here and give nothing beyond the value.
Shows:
3 h 47 min
